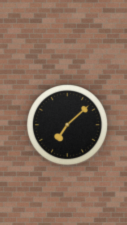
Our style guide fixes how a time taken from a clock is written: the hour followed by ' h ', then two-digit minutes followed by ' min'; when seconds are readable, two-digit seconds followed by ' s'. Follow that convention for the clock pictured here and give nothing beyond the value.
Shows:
7 h 08 min
